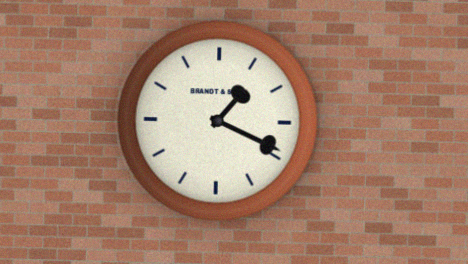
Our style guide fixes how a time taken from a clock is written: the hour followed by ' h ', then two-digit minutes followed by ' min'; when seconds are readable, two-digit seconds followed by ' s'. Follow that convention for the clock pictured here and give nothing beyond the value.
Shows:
1 h 19 min
